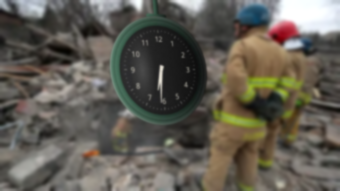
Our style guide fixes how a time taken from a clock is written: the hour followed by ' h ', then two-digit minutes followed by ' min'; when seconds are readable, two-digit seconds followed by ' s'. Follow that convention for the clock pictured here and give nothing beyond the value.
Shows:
6 h 31 min
